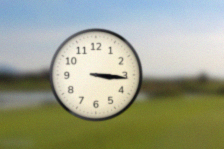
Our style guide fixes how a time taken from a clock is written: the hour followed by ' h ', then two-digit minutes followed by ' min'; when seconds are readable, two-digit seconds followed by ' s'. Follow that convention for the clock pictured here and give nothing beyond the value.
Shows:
3 h 16 min
